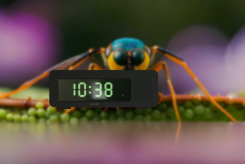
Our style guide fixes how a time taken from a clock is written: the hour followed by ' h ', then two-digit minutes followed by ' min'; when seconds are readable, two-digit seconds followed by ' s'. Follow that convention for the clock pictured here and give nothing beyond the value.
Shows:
10 h 38 min
